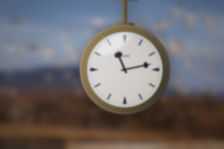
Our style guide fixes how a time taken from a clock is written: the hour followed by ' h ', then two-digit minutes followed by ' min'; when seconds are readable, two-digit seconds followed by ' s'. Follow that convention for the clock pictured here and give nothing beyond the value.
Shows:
11 h 13 min
